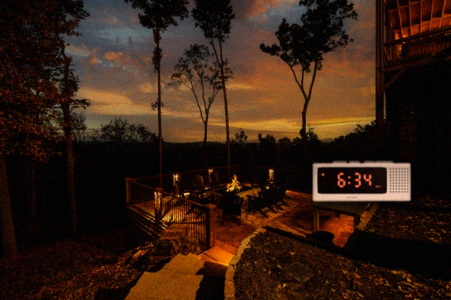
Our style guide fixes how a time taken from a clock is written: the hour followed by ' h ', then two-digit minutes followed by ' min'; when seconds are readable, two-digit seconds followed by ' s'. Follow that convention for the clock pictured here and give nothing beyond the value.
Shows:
6 h 34 min
